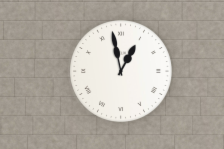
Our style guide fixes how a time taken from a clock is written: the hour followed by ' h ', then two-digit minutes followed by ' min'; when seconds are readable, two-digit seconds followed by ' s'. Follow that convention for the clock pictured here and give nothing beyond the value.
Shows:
12 h 58 min
